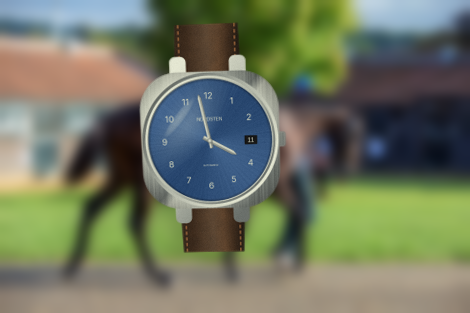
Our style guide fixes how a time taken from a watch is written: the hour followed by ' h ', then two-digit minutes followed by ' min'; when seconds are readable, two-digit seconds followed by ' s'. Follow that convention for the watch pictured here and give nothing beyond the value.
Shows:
3 h 58 min
